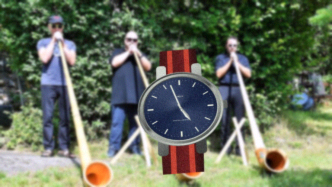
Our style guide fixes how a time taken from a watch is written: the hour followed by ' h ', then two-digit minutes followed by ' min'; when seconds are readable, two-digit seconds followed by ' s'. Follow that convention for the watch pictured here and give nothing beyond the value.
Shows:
4 h 57 min
